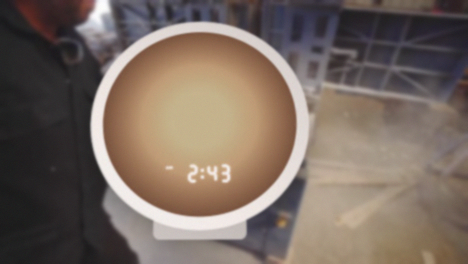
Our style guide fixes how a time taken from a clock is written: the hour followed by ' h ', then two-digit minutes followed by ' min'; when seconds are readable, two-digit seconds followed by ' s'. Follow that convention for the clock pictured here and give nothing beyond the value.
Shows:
2 h 43 min
